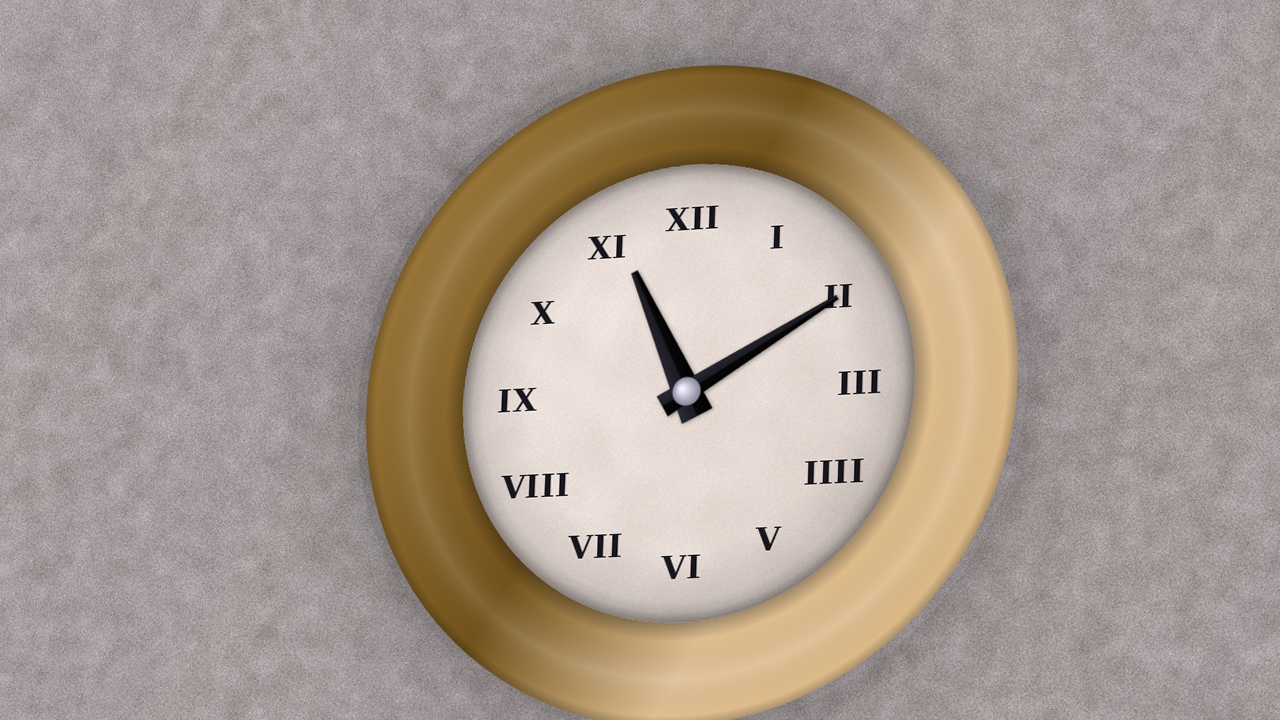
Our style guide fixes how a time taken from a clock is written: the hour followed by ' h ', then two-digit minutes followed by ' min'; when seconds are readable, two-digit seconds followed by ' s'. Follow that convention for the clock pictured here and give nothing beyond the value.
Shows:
11 h 10 min
